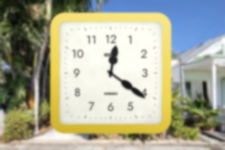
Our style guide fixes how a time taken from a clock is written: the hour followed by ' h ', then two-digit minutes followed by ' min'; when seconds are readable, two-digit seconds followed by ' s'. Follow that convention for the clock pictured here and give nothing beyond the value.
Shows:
12 h 21 min
